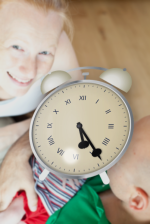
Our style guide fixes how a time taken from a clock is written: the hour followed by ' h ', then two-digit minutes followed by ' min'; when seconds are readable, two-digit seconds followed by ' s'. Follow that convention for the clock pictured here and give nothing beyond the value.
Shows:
5 h 24 min
